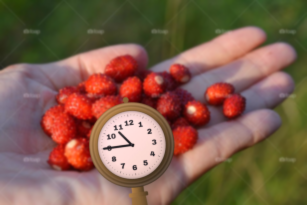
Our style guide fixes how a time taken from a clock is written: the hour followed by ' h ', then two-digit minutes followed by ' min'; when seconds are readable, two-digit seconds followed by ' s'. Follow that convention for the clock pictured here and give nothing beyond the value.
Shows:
10 h 45 min
